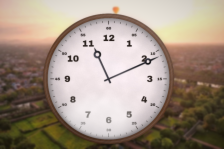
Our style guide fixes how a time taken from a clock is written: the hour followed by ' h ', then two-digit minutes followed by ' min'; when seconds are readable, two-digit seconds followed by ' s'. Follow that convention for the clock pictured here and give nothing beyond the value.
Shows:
11 h 11 min
